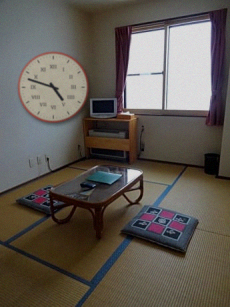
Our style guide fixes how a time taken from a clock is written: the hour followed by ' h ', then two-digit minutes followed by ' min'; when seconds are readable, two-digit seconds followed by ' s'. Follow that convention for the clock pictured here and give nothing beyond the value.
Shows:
4 h 48 min
